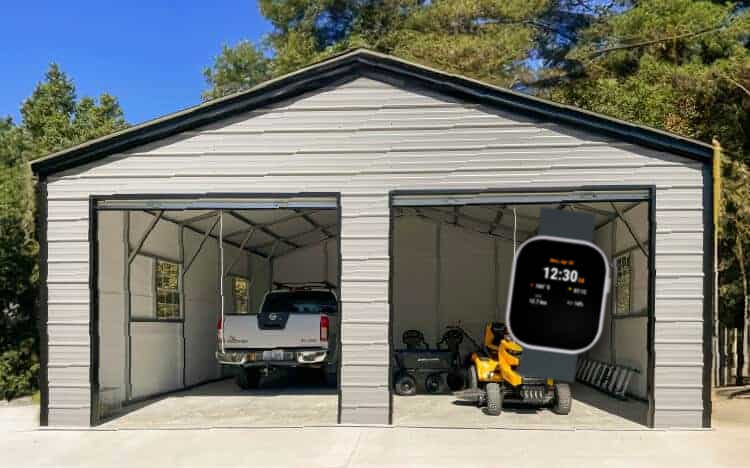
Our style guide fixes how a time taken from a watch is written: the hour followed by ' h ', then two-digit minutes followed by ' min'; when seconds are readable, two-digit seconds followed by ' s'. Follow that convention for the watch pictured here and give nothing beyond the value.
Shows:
12 h 30 min
